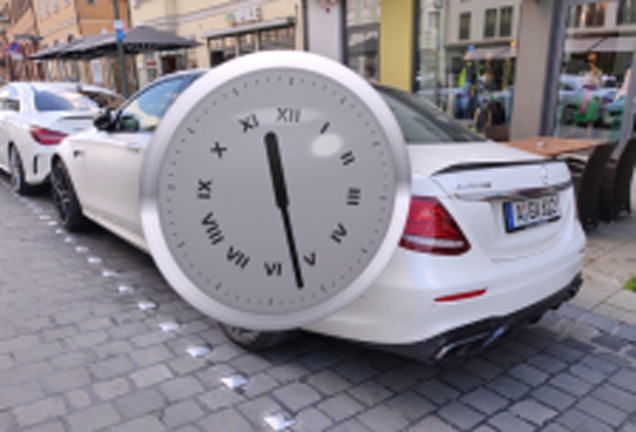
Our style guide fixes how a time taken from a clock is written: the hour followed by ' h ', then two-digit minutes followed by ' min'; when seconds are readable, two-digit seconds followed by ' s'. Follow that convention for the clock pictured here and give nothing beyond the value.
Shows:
11 h 27 min
